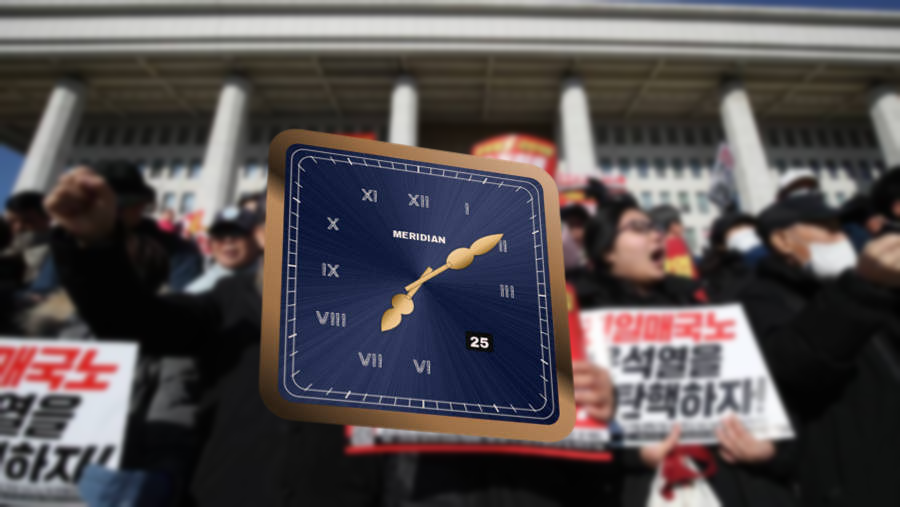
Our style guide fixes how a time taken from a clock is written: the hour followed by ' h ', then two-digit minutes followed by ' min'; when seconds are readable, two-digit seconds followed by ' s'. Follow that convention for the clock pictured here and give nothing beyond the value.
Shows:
7 h 09 min
